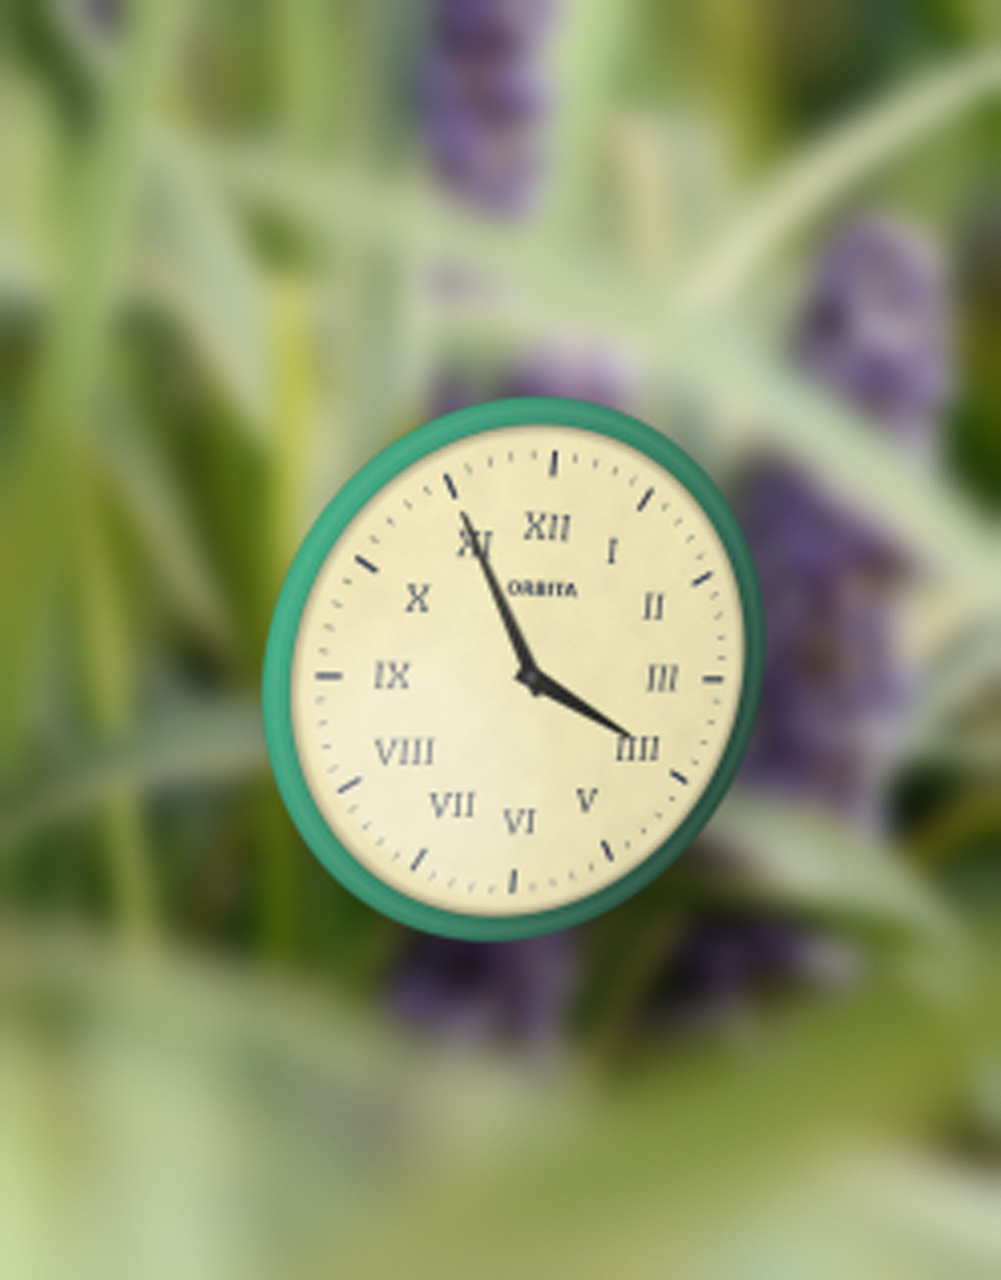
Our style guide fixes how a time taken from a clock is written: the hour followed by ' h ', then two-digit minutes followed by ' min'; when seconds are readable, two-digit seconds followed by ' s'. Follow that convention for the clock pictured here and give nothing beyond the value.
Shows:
3 h 55 min
